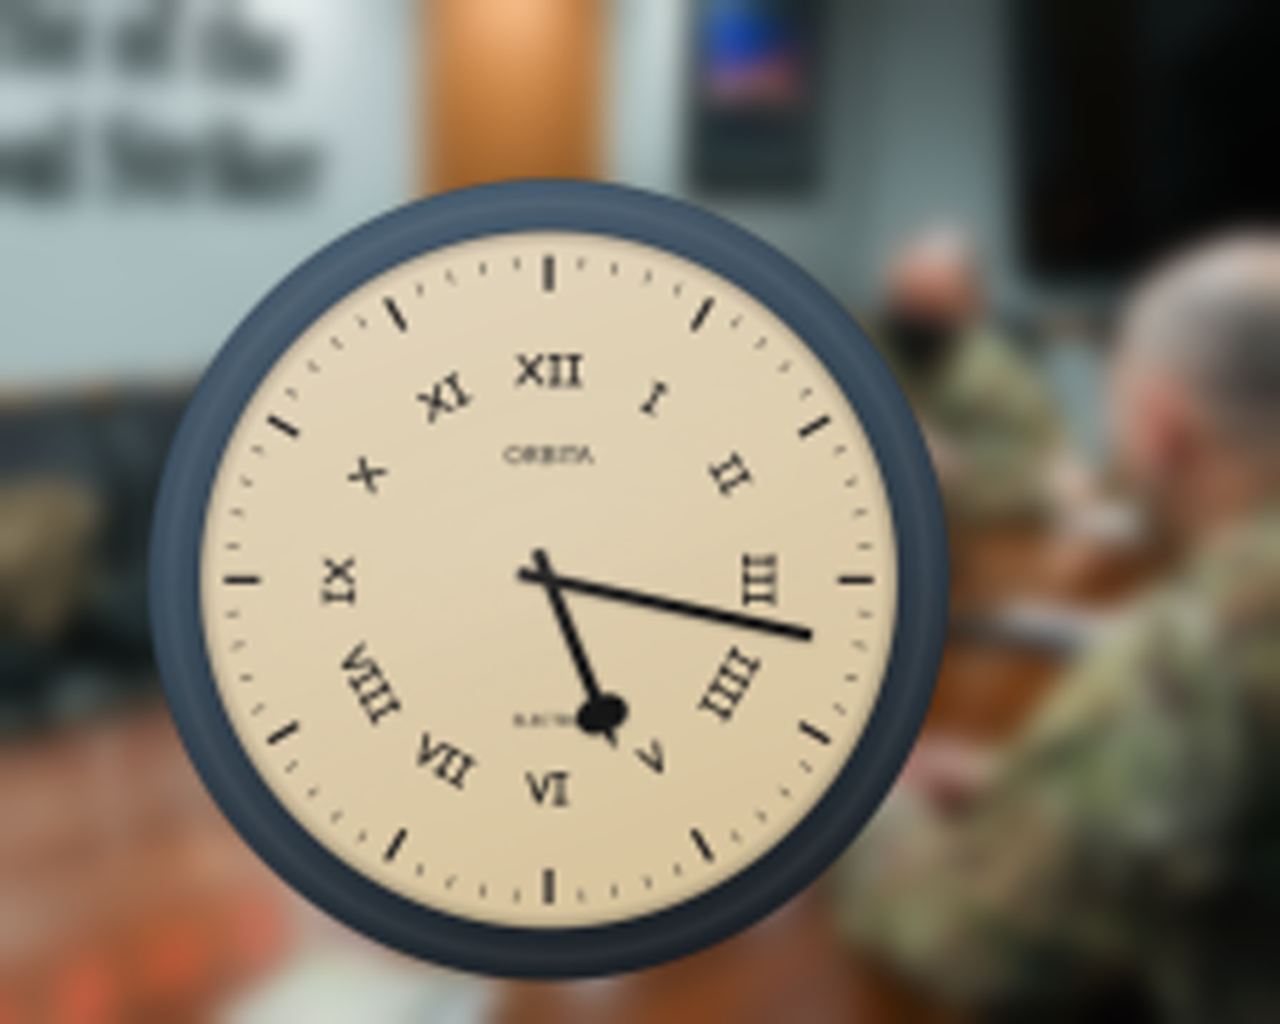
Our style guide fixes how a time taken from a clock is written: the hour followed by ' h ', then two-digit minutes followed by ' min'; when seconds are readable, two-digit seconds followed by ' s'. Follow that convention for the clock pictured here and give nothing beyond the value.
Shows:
5 h 17 min
